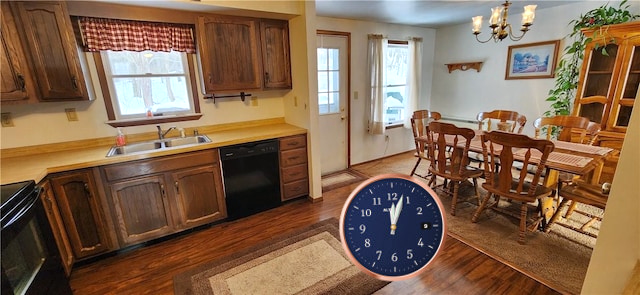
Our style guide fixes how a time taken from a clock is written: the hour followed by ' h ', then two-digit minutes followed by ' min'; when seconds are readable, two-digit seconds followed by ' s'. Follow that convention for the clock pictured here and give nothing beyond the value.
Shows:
12 h 03 min
